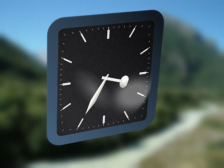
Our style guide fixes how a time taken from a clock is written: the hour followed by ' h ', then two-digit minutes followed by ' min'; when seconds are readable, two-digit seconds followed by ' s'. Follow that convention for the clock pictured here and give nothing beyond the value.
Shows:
3 h 35 min
